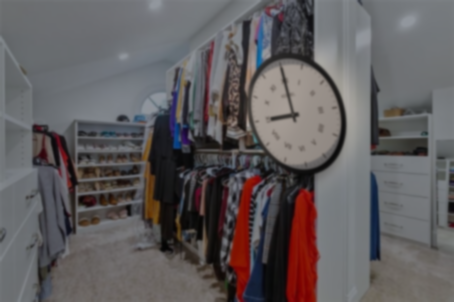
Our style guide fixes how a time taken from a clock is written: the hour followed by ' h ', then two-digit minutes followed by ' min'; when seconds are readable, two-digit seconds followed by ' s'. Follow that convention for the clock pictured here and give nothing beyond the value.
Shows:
9 h 00 min
